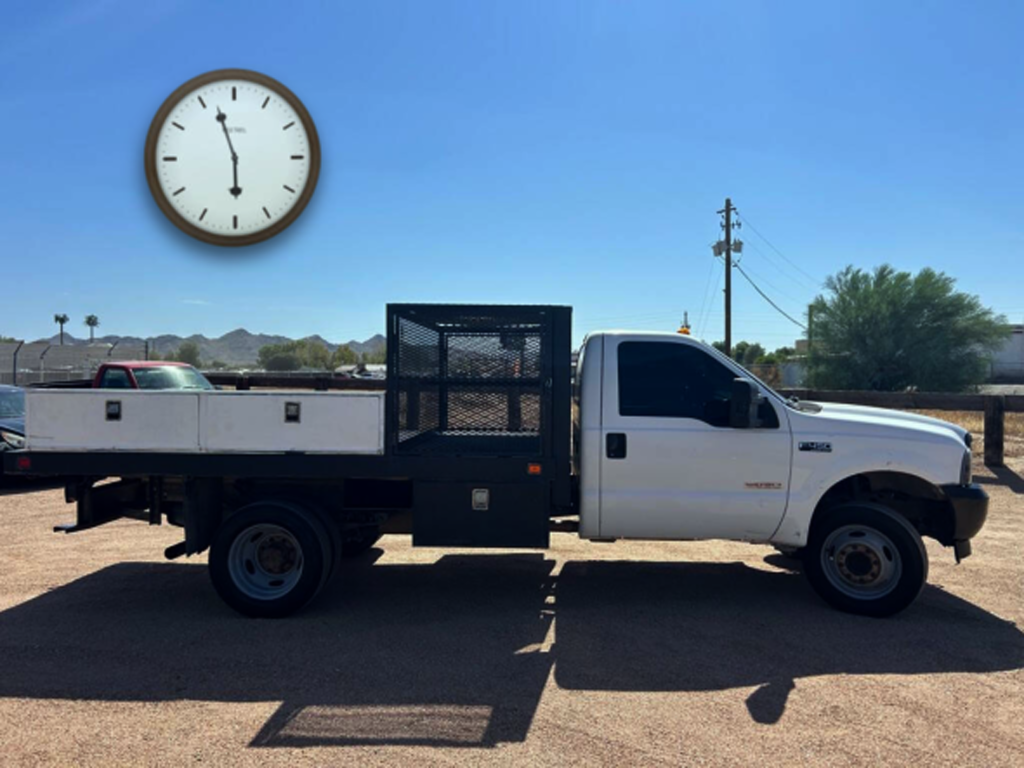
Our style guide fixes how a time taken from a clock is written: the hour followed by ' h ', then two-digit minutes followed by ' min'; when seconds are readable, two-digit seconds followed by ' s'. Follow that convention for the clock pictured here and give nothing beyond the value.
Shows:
5 h 57 min
